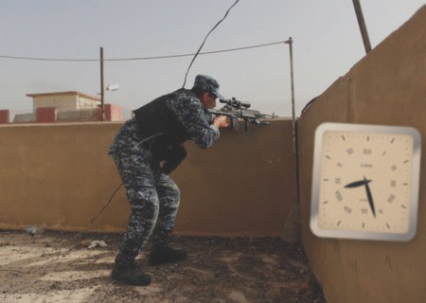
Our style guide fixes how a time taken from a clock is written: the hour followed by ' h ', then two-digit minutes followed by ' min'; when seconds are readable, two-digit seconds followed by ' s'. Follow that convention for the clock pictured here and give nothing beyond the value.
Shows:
8 h 27 min
